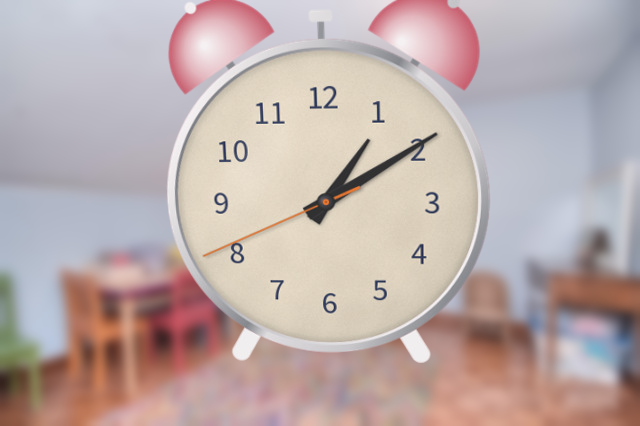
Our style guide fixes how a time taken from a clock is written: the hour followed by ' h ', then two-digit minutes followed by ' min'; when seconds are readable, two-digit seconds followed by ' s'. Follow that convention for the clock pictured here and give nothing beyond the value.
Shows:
1 h 09 min 41 s
